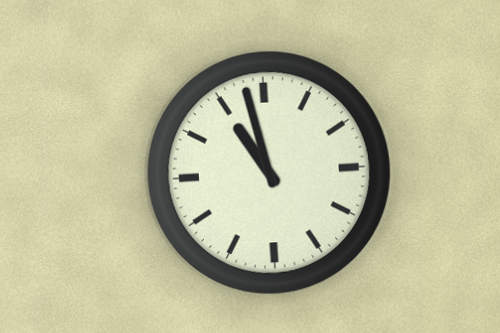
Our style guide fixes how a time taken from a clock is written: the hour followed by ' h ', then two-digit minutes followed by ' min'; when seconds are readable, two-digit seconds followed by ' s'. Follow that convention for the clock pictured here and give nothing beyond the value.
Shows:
10 h 58 min
